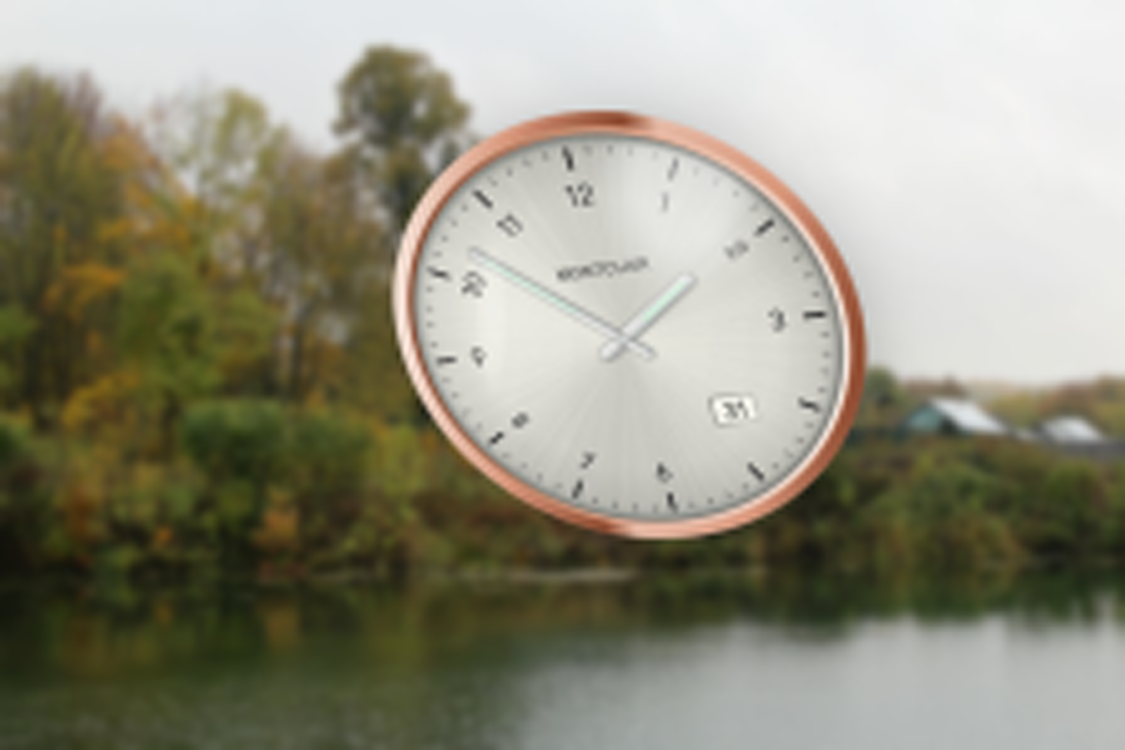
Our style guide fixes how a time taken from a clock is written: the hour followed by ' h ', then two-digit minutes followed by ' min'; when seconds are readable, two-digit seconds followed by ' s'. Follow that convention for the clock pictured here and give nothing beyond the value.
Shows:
1 h 52 min
